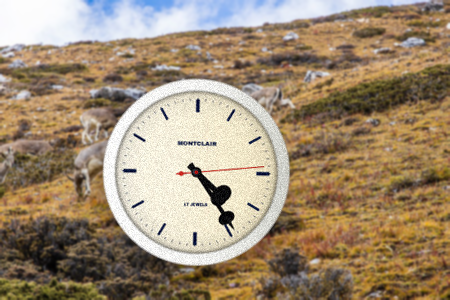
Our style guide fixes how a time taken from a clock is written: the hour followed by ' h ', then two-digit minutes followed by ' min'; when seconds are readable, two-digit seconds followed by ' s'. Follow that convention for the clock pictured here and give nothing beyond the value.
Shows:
4 h 24 min 14 s
